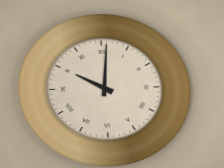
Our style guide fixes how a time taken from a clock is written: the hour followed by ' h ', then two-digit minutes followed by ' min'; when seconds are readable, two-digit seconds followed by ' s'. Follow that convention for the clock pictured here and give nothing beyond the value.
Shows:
10 h 01 min
